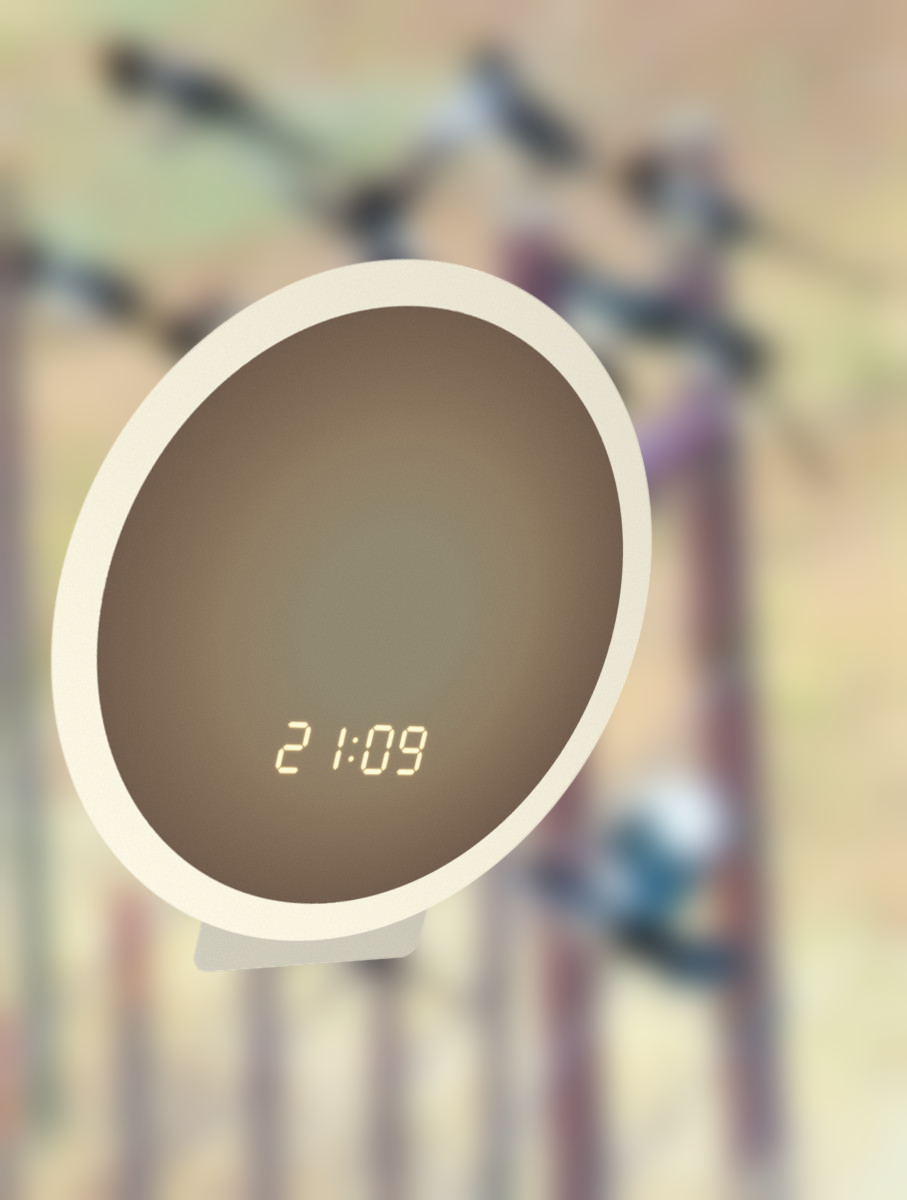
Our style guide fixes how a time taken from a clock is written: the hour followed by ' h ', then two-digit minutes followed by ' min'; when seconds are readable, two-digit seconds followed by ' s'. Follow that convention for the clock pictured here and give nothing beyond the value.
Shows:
21 h 09 min
